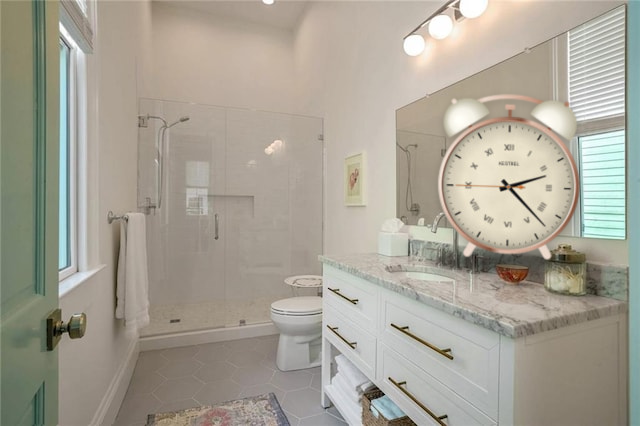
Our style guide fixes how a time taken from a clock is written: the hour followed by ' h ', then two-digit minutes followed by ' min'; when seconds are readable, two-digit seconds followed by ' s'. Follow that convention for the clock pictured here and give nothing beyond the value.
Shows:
2 h 22 min 45 s
